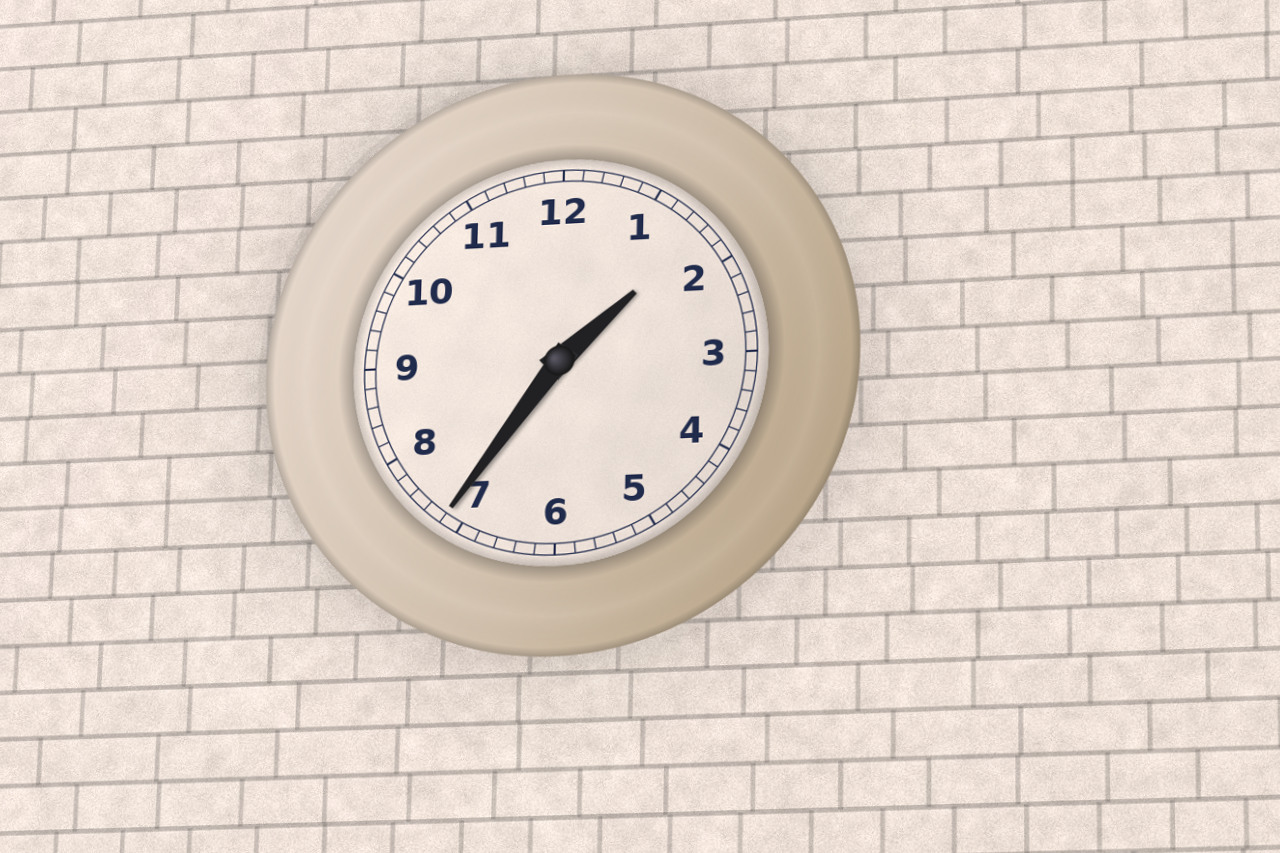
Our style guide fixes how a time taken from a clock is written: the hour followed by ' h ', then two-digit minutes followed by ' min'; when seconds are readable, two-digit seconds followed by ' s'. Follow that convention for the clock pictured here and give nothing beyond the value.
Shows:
1 h 36 min
